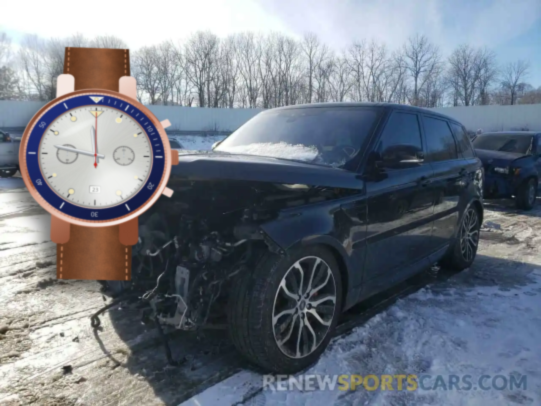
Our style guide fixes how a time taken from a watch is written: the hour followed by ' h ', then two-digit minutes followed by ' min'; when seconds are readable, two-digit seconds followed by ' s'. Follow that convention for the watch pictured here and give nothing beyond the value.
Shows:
11 h 47 min
